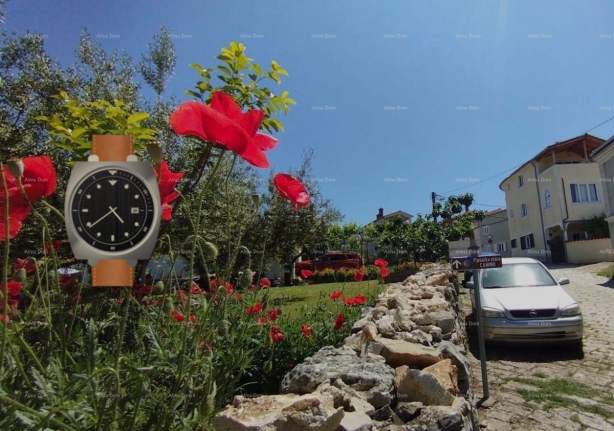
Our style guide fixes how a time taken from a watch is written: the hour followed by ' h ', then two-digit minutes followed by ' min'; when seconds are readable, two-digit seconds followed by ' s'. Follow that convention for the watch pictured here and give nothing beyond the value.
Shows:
4 h 39 min
